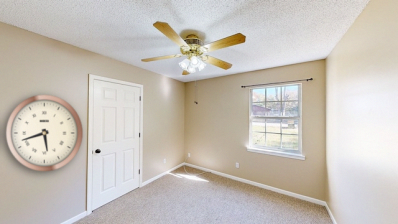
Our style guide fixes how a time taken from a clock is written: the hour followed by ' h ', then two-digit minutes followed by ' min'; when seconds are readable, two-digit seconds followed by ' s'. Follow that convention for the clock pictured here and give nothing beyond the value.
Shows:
5 h 42 min
